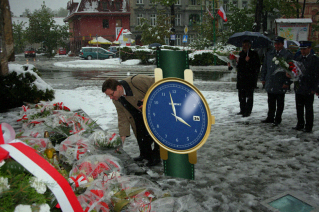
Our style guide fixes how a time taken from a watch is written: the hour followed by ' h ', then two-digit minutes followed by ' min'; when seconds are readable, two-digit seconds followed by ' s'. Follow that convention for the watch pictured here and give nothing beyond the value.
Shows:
3 h 58 min
